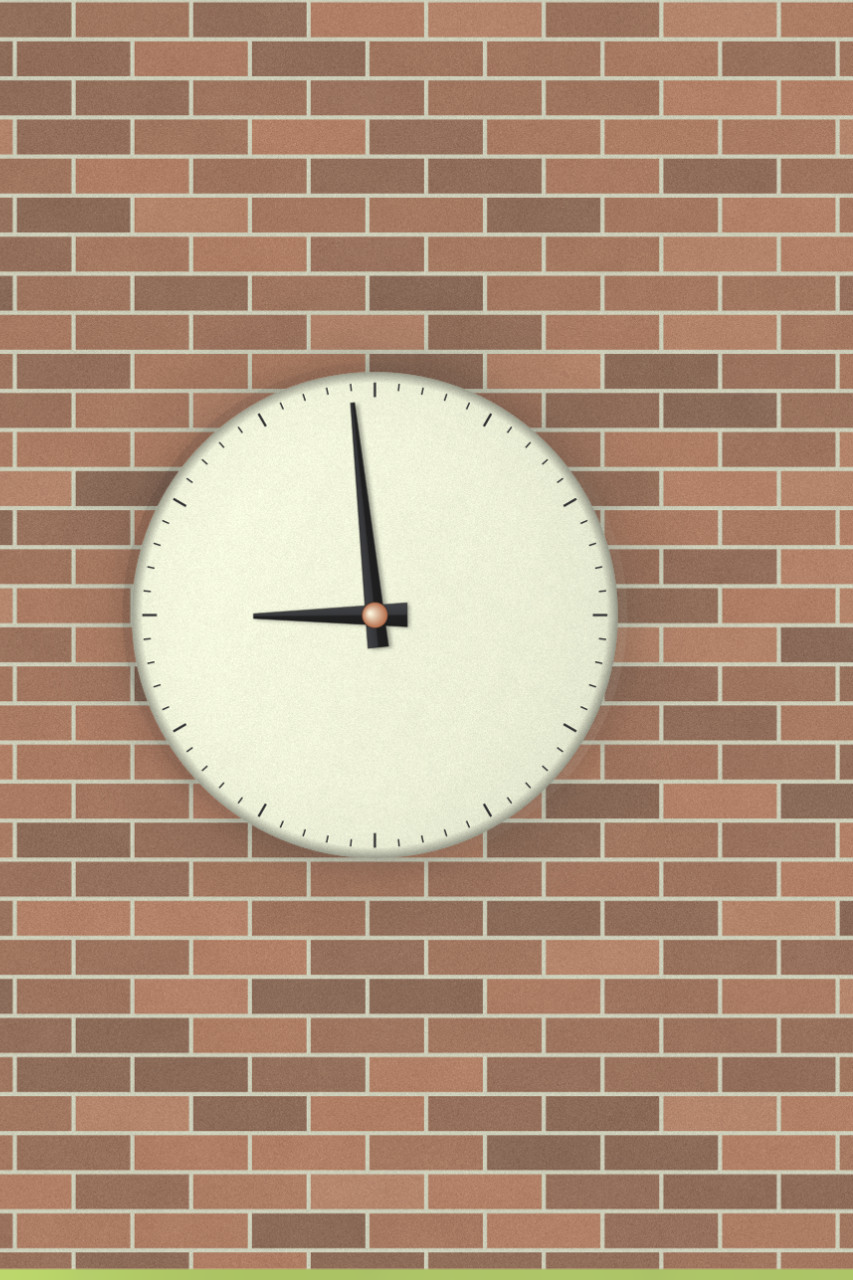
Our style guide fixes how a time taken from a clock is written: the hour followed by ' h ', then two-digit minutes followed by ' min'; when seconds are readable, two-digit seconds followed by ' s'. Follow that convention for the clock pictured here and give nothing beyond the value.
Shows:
8 h 59 min
